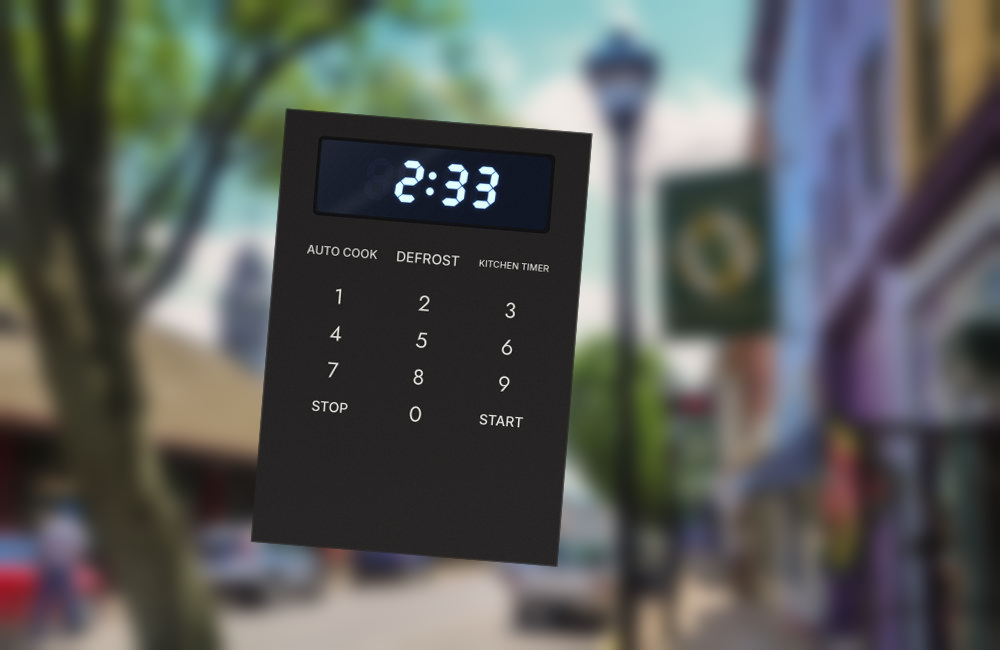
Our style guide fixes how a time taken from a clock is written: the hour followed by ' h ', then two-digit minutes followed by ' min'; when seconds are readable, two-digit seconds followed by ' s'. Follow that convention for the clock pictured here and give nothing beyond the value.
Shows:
2 h 33 min
